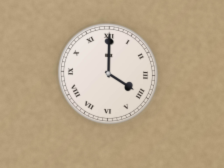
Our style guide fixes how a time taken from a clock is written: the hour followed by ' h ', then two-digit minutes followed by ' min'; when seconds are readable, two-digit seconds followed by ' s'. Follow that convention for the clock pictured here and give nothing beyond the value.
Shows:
4 h 00 min
